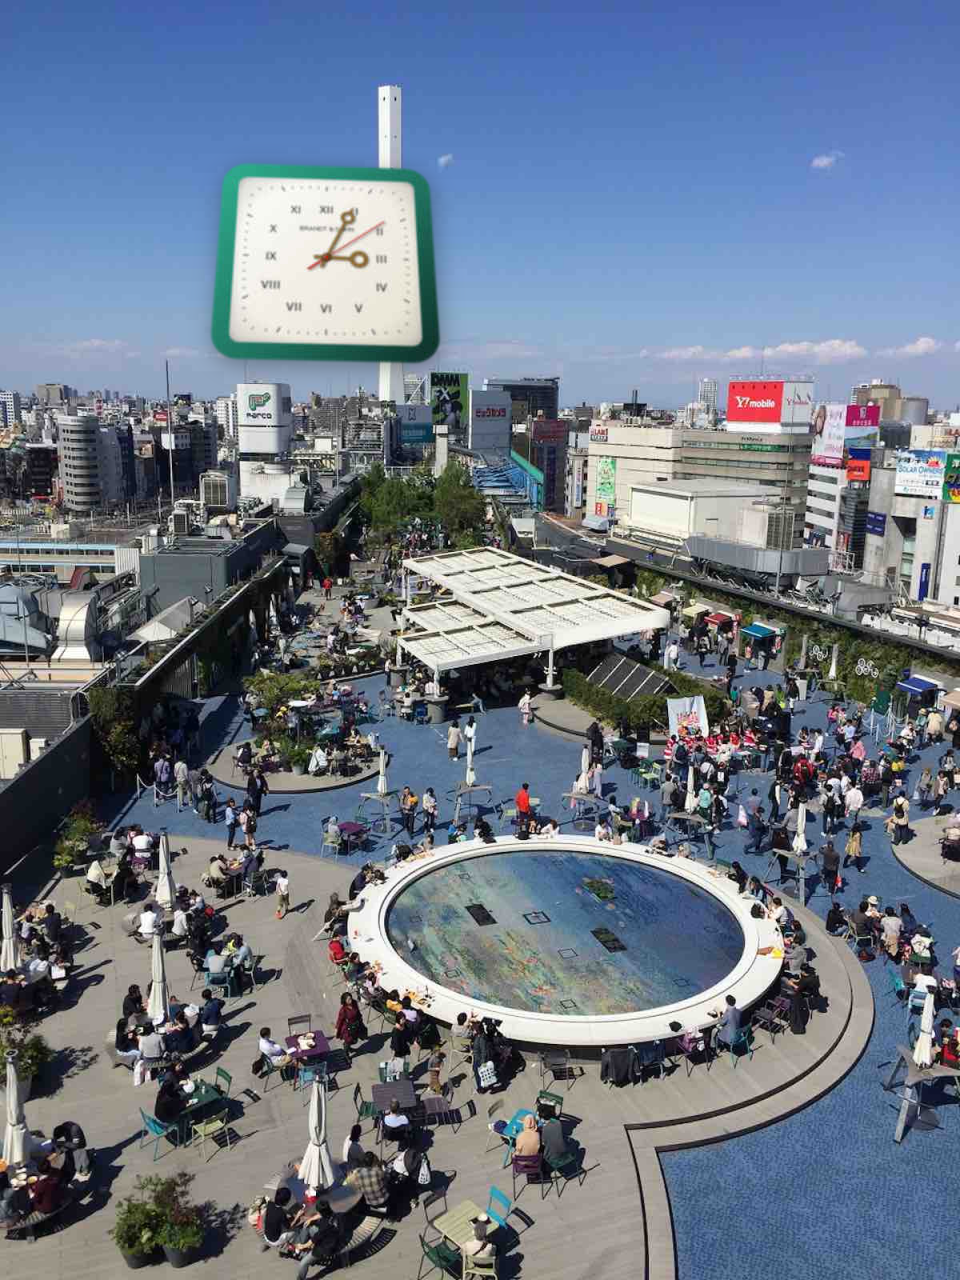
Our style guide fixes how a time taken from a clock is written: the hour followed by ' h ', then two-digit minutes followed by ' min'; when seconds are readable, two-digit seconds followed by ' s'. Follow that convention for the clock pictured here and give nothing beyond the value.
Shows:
3 h 04 min 09 s
